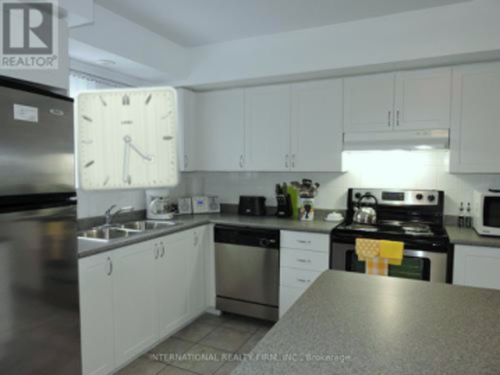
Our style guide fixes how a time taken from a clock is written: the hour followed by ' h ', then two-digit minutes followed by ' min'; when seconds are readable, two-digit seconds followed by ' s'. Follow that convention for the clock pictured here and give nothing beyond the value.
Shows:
4 h 31 min
